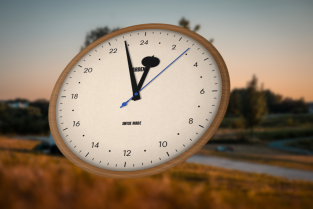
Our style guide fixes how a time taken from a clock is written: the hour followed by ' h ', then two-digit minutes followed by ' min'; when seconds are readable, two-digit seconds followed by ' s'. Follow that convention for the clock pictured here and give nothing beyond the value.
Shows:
0 h 57 min 07 s
